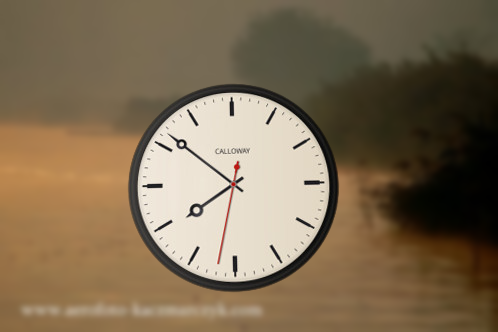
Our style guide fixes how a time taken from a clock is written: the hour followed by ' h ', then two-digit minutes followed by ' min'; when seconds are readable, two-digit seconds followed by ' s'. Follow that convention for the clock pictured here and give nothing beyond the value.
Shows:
7 h 51 min 32 s
